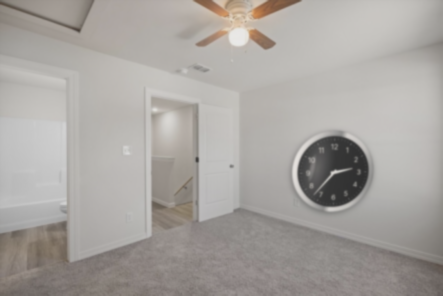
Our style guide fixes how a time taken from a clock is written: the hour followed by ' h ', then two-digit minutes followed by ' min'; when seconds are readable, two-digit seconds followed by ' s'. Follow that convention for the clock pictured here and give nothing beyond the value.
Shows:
2 h 37 min
